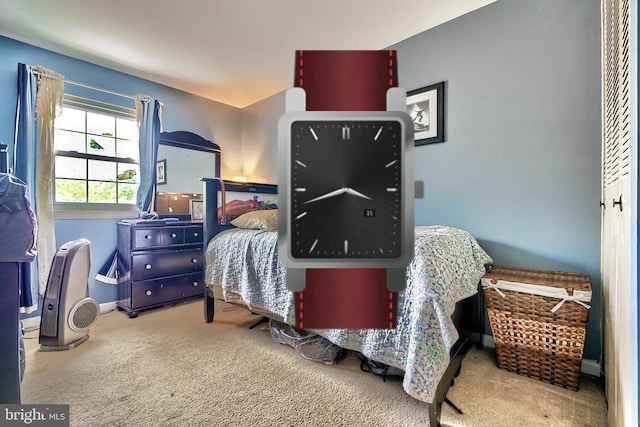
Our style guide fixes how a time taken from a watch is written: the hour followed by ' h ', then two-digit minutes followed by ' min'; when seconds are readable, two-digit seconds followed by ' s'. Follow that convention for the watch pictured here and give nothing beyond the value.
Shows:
3 h 42 min
